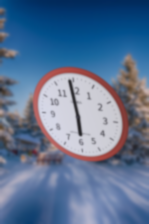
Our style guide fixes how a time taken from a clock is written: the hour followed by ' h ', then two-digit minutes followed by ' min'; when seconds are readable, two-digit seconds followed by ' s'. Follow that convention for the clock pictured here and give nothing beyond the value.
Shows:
5 h 59 min
